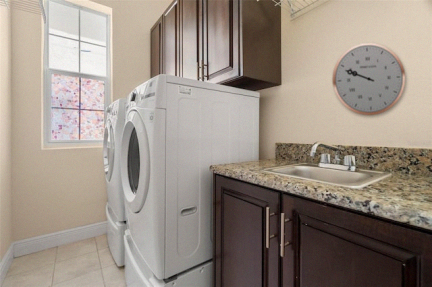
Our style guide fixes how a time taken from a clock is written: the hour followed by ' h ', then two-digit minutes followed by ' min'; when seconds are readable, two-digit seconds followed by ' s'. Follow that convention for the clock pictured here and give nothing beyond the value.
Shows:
9 h 49 min
